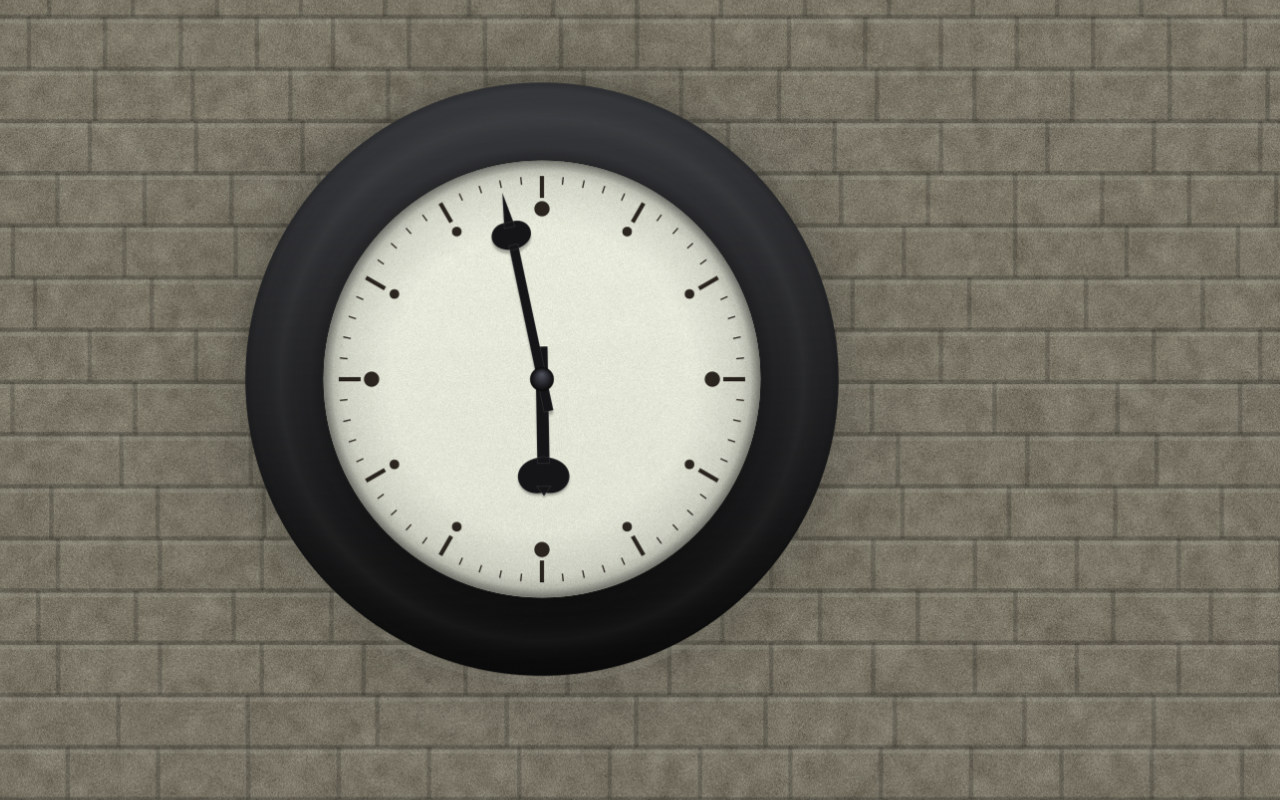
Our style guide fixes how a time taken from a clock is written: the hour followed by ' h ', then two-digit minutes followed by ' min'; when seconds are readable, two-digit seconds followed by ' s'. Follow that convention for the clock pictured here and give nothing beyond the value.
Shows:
5 h 58 min
